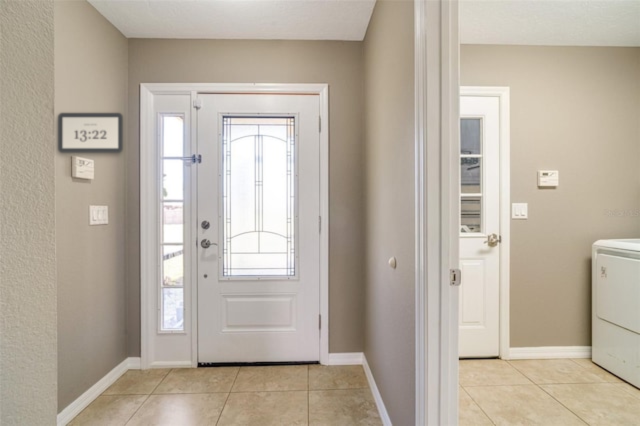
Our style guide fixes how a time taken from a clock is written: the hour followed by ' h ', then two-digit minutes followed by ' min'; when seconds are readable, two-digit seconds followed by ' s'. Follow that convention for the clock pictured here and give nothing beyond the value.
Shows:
13 h 22 min
